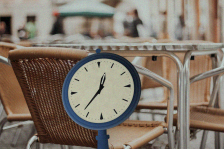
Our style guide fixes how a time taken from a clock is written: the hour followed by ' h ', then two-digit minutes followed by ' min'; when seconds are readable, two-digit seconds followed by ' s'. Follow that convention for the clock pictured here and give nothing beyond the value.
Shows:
12 h 37 min
